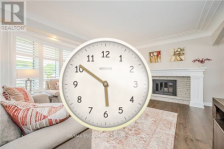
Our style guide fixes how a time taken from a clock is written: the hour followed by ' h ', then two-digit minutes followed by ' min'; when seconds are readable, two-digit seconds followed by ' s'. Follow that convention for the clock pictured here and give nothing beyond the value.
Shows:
5 h 51 min
